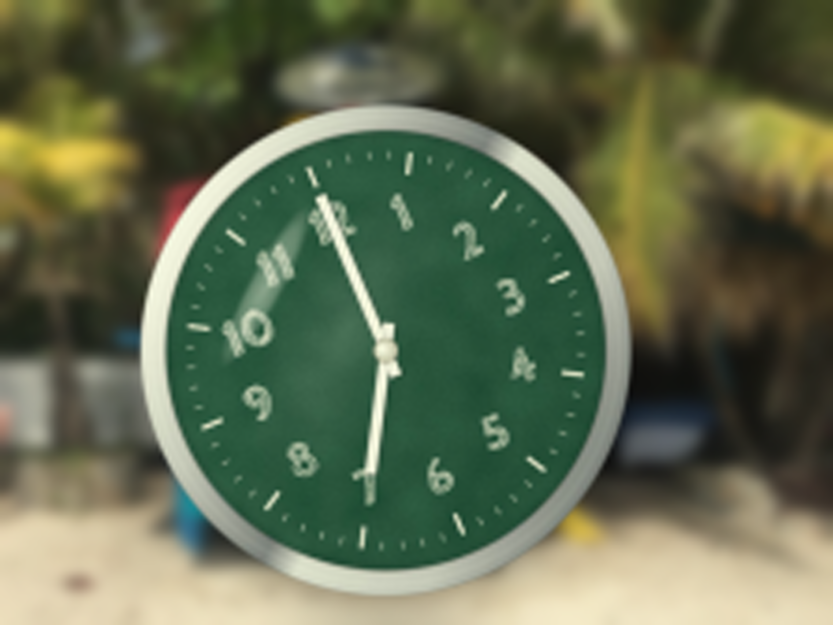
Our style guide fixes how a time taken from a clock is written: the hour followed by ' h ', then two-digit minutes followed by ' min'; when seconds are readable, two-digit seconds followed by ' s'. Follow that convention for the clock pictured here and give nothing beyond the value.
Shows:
7 h 00 min
